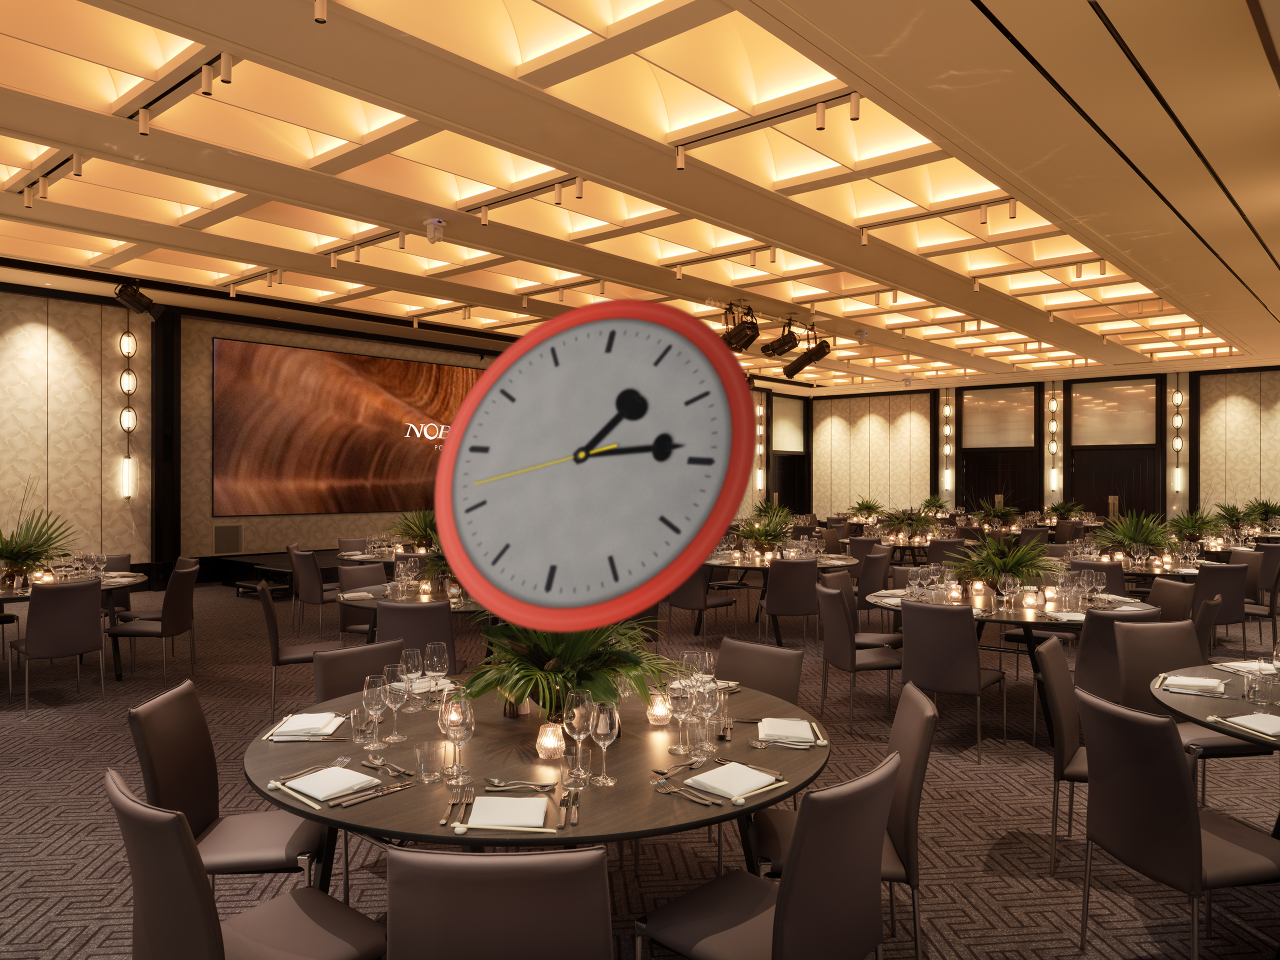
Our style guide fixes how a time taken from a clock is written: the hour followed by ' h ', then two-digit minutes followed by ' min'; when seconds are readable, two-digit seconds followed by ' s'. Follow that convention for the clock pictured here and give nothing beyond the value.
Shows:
1 h 13 min 42 s
